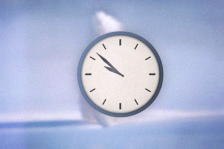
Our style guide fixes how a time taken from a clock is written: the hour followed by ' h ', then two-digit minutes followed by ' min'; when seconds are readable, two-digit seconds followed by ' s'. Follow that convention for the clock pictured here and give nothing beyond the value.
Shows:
9 h 52 min
